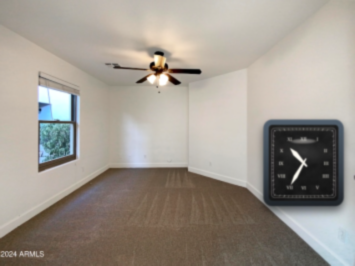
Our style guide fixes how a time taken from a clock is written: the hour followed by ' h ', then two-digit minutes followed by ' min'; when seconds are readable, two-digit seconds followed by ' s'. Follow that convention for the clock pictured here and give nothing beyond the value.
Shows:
10 h 35 min
